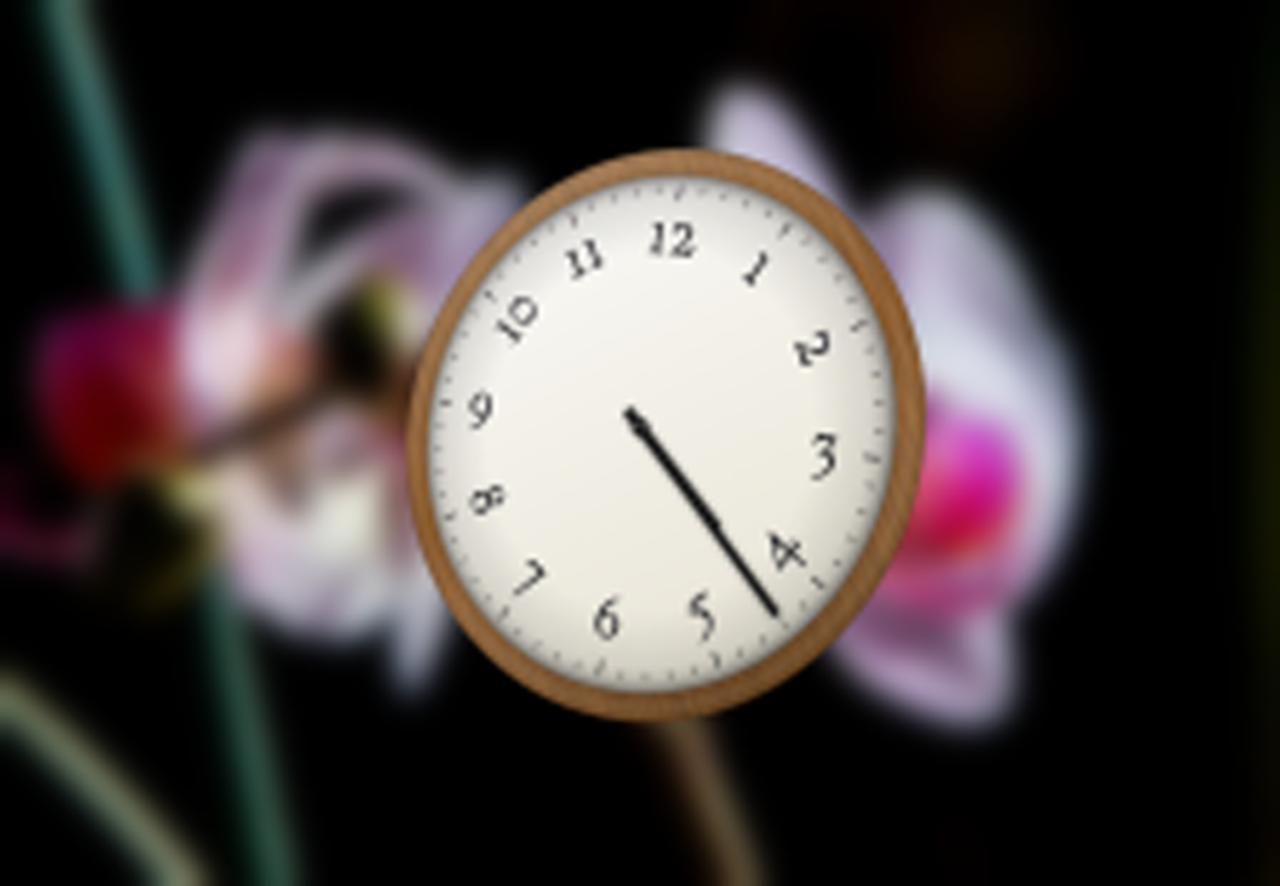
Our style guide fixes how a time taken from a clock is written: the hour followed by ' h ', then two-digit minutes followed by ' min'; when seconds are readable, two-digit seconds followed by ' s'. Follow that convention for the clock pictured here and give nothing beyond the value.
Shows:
4 h 22 min
